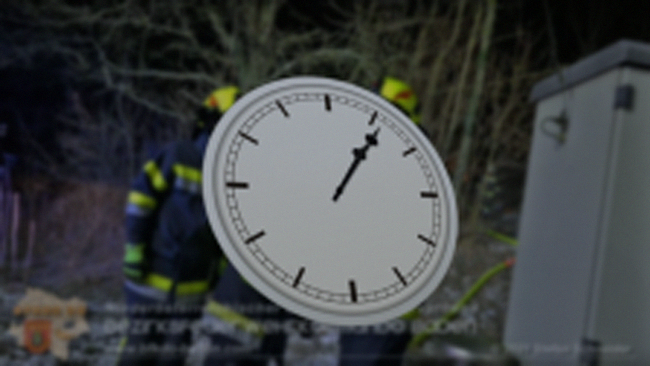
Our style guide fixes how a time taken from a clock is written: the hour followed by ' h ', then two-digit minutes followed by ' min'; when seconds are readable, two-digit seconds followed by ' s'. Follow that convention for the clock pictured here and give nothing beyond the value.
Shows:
1 h 06 min
